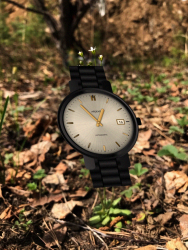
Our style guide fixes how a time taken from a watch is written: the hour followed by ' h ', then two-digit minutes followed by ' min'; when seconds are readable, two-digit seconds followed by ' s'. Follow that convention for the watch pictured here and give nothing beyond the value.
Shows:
12 h 54 min
